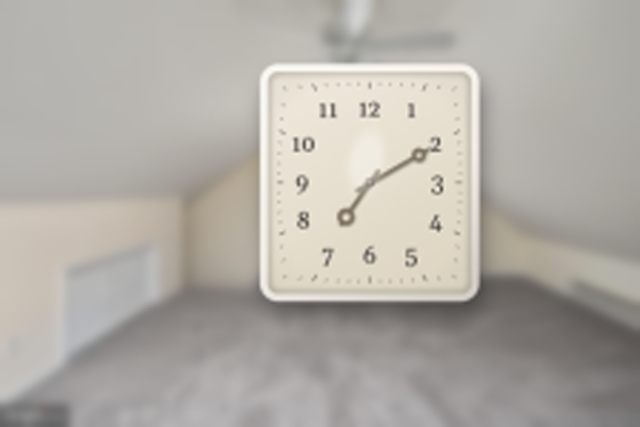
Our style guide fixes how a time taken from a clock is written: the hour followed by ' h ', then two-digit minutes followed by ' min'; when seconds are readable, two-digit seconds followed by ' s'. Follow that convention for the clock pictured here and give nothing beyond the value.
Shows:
7 h 10 min
